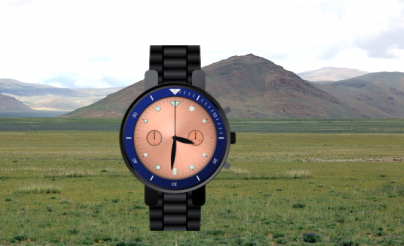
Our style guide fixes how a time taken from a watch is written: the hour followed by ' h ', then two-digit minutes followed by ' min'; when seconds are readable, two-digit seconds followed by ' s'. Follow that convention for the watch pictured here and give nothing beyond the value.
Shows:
3 h 31 min
